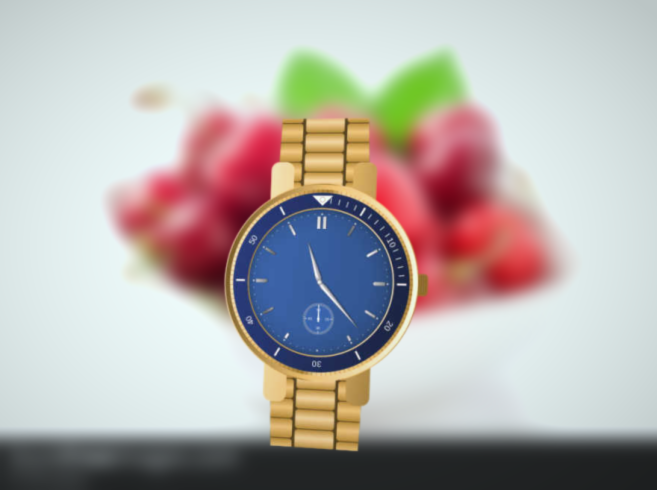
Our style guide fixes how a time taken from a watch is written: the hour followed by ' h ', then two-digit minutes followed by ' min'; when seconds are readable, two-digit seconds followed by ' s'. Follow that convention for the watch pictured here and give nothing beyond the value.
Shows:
11 h 23 min
